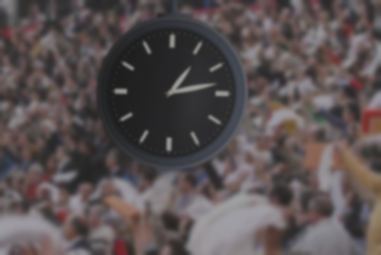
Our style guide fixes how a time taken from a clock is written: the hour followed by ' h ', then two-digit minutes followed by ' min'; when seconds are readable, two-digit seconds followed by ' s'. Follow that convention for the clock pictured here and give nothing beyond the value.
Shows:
1 h 13 min
